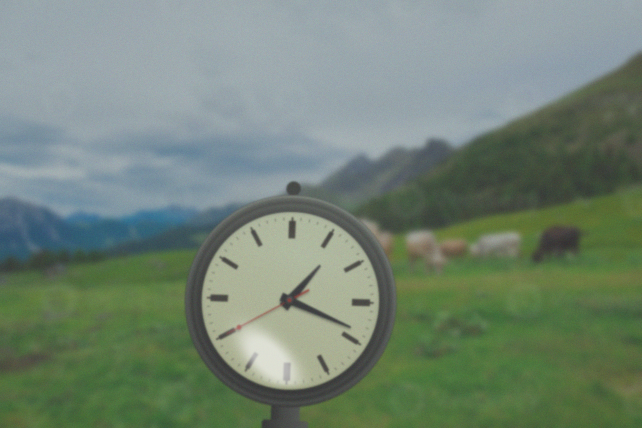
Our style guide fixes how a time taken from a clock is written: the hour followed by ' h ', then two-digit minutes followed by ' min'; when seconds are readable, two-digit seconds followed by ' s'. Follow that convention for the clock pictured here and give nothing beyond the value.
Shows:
1 h 18 min 40 s
